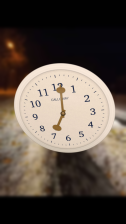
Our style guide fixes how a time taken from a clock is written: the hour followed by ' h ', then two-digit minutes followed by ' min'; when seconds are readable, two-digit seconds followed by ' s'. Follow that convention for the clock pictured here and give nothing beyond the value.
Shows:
7 h 01 min
